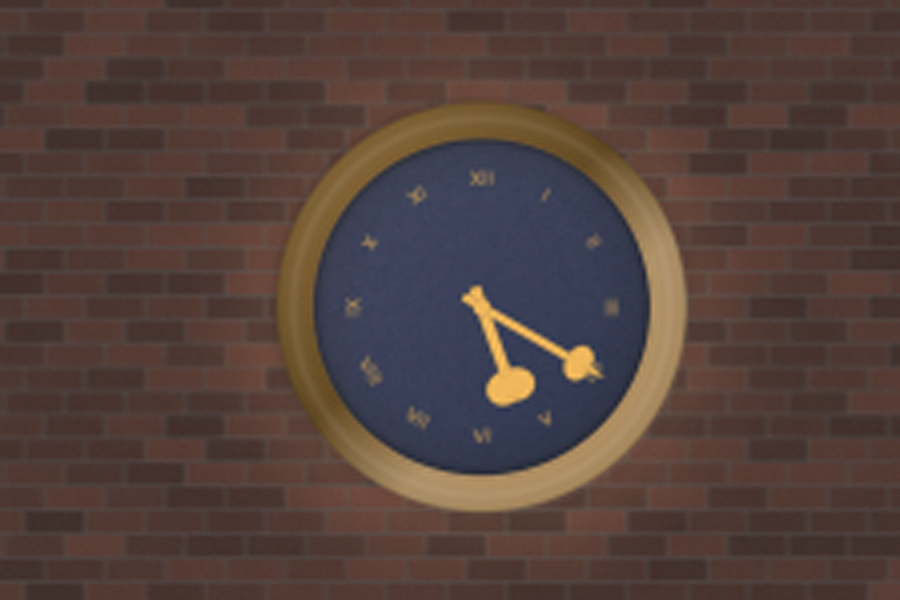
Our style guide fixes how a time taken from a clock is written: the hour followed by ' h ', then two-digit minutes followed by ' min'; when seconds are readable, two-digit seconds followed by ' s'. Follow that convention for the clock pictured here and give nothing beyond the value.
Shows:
5 h 20 min
